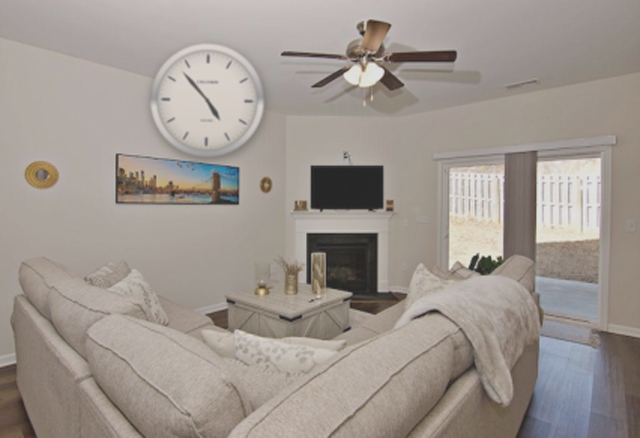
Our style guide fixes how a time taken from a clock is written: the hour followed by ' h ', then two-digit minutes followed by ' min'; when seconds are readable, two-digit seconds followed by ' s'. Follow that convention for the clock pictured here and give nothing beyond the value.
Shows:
4 h 53 min
